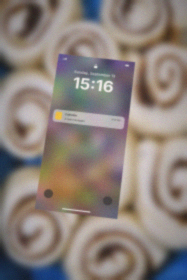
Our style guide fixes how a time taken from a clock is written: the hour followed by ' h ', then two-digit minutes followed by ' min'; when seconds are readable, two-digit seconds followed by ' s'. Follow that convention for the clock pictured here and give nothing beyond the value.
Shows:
15 h 16 min
